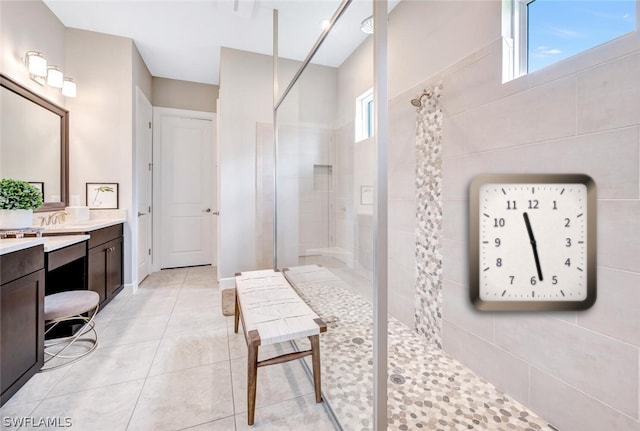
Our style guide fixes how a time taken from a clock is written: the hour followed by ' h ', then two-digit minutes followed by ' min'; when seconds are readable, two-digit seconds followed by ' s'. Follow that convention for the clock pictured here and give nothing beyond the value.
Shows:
11 h 28 min
